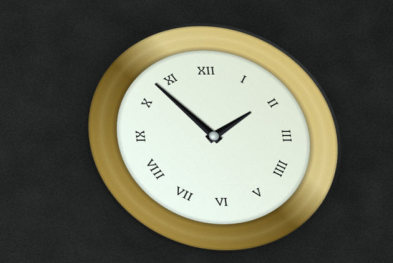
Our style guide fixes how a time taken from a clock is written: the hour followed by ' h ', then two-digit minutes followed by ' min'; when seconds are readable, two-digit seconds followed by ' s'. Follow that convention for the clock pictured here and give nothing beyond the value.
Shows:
1 h 53 min
